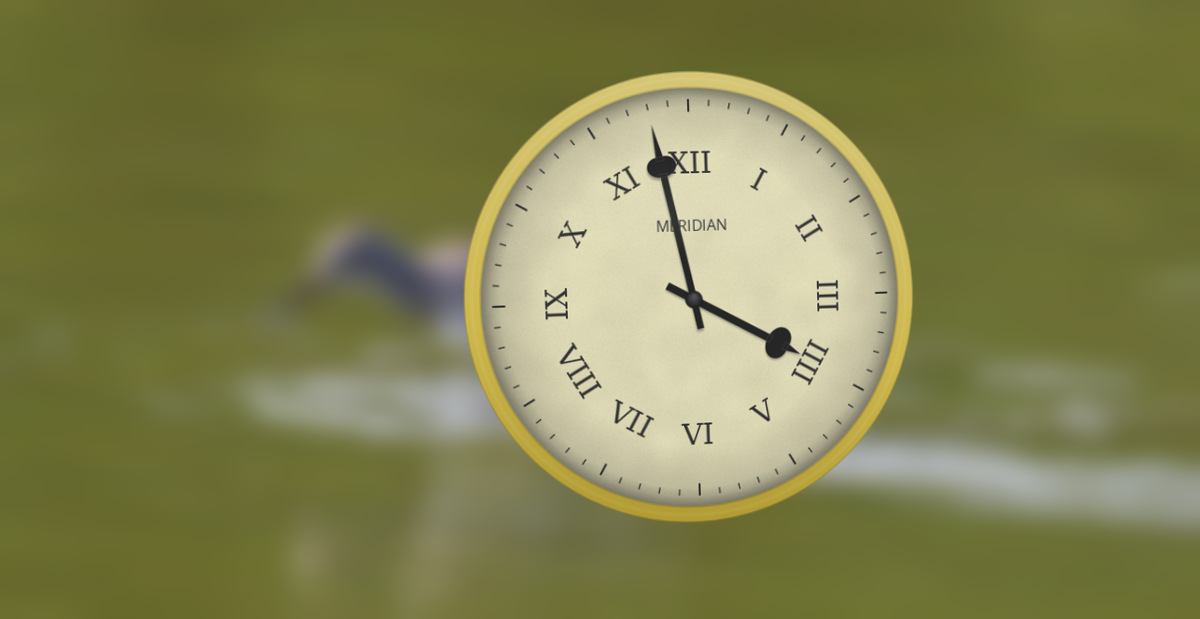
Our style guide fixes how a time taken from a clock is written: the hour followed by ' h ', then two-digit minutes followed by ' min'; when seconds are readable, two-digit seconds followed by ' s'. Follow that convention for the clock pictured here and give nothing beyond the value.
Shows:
3 h 58 min
